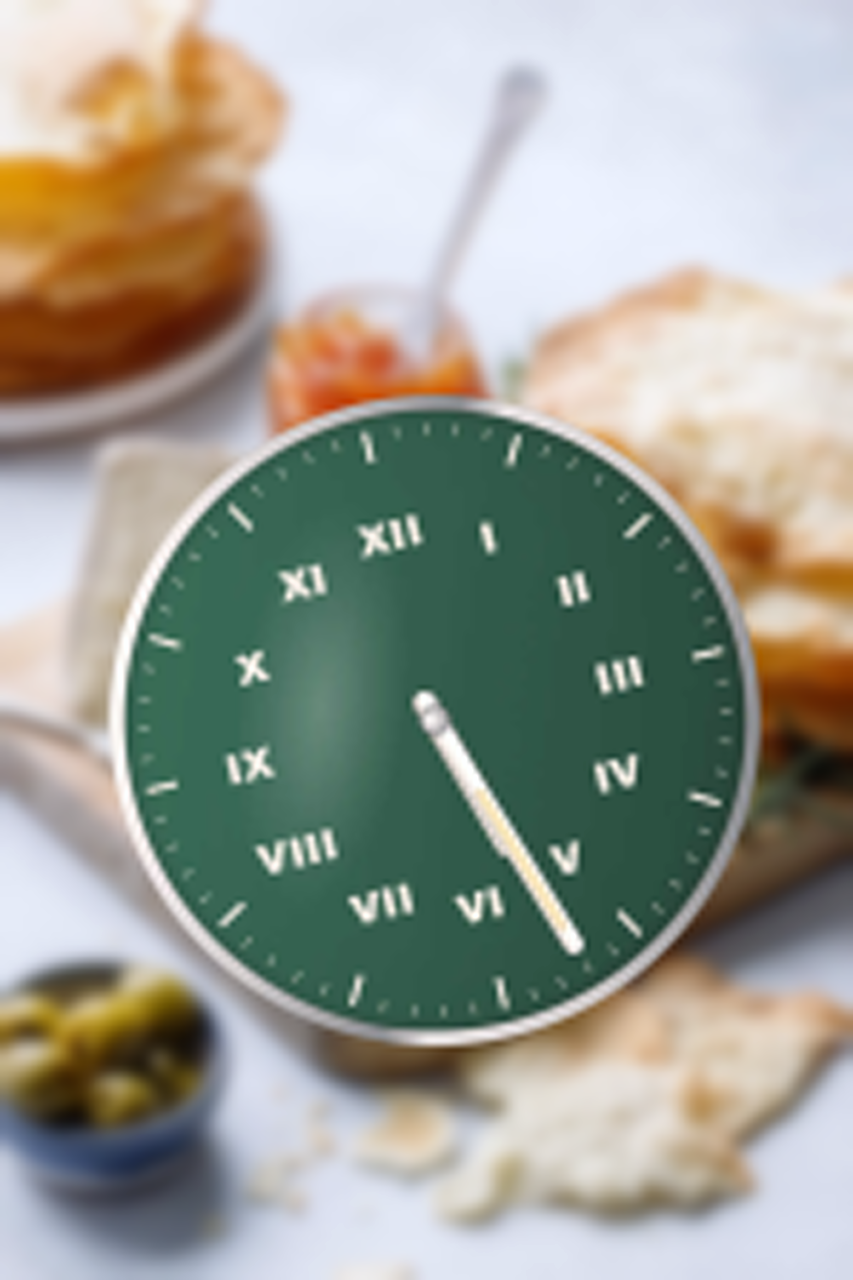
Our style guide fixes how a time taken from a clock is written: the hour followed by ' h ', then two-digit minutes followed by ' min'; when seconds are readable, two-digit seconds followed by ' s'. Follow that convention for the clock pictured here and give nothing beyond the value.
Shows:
5 h 27 min
